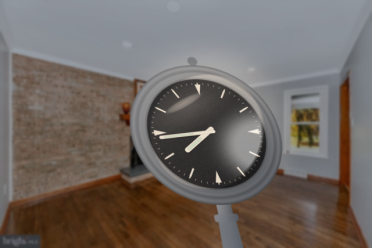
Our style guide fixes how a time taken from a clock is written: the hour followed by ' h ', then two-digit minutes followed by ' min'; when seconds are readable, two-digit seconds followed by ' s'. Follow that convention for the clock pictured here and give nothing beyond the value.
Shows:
7 h 44 min
